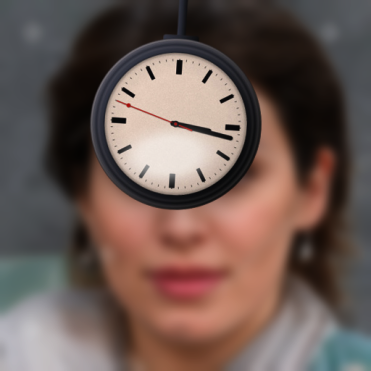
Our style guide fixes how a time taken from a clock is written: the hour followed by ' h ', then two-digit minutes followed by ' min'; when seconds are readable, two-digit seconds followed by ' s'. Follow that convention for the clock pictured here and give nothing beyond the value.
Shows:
3 h 16 min 48 s
